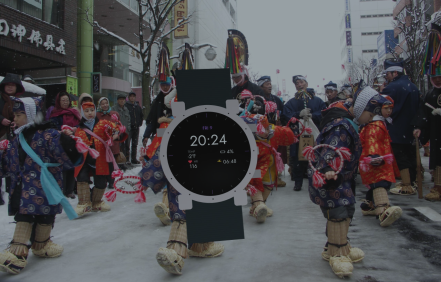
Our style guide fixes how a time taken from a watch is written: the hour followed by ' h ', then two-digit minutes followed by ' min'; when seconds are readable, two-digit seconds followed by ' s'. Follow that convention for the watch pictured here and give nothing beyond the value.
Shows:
20 h 24 min
